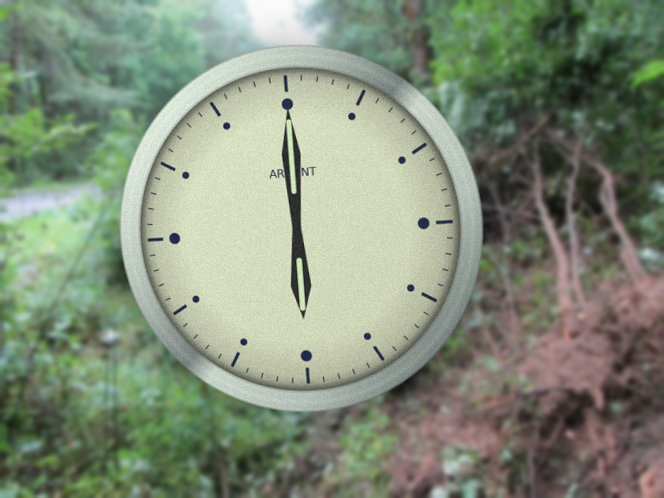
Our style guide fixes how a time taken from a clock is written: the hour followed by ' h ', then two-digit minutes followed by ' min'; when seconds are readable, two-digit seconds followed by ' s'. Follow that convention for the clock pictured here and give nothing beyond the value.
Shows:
6 h 00 min
